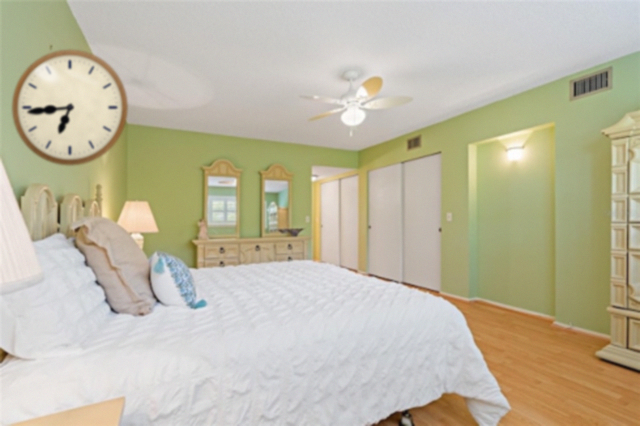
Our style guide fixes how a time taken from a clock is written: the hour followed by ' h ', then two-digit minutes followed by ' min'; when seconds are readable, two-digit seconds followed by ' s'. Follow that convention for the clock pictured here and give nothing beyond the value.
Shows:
6 h 44 min
